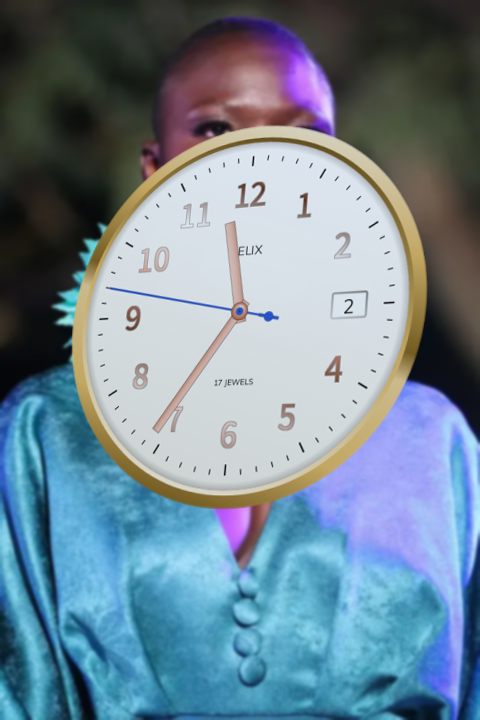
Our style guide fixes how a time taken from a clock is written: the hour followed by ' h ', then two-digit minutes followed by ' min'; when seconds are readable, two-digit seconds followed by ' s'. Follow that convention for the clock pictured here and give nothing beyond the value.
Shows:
11 h 35 min 47 s
